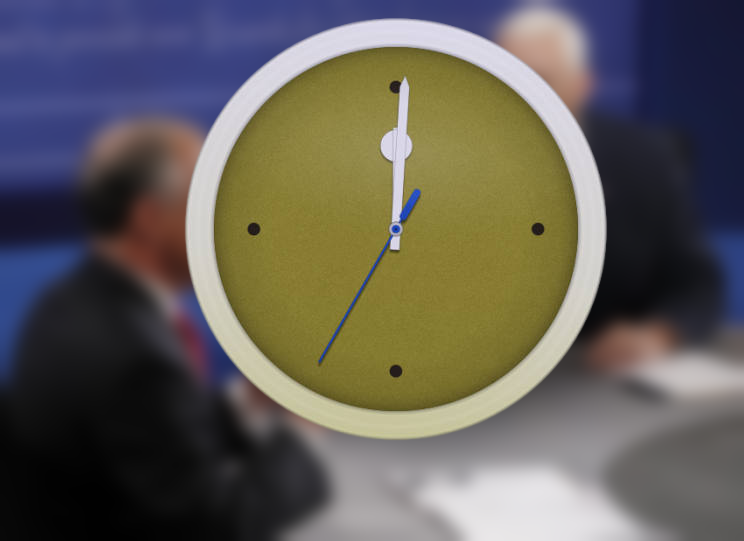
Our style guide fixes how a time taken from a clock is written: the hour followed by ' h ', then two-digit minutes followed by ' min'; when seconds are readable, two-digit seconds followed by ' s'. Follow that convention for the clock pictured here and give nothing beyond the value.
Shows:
12 h 00 min 35 s
